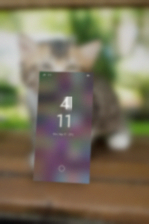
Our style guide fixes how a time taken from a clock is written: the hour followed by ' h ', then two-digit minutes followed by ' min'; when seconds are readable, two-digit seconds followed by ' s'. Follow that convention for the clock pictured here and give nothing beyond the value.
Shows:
4 h 11 min
